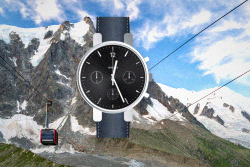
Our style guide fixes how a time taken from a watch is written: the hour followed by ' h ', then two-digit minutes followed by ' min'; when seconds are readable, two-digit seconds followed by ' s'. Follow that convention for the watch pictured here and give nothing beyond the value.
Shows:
12 h 26 min
